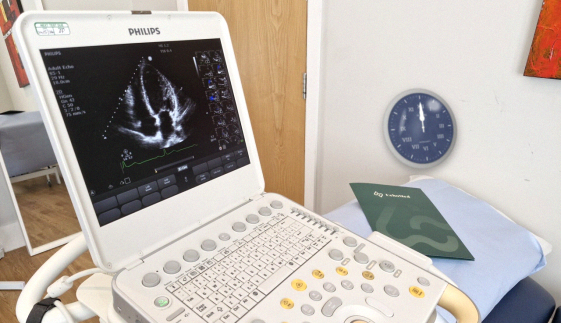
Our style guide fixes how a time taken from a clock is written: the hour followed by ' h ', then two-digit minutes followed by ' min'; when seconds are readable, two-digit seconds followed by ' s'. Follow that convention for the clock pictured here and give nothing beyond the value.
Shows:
12 h 00 min
